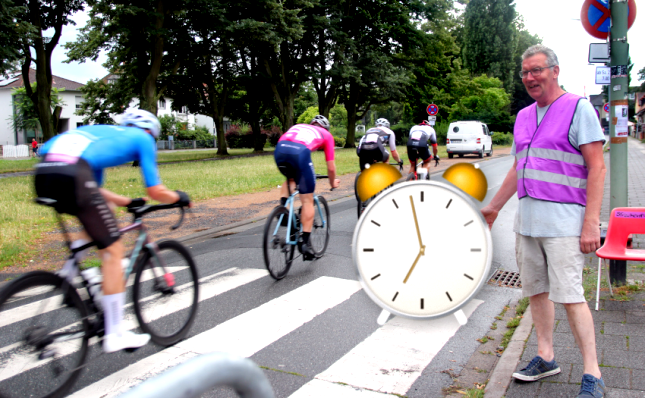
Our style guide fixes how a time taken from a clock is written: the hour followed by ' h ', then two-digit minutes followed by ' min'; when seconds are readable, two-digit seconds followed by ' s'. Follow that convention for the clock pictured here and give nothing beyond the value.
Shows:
6 h 58 min
